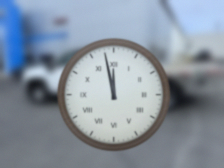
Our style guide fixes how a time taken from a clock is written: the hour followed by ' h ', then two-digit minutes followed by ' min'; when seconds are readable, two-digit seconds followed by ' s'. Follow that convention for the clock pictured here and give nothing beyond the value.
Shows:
11 h 58 min
